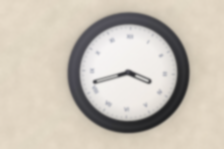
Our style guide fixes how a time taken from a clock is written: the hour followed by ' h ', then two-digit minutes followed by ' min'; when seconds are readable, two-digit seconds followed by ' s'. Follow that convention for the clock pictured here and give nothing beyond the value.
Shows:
3 h 42 min
